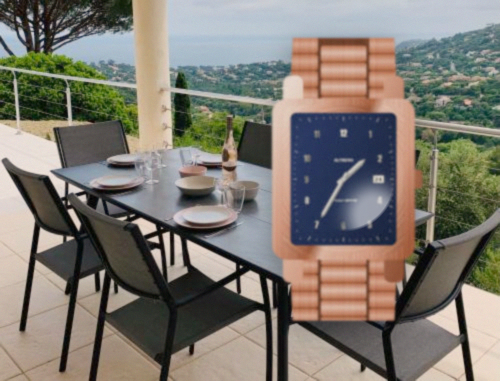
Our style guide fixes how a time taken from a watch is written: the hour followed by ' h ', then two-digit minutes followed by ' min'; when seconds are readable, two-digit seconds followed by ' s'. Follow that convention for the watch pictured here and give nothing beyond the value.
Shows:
1 h 35 min
